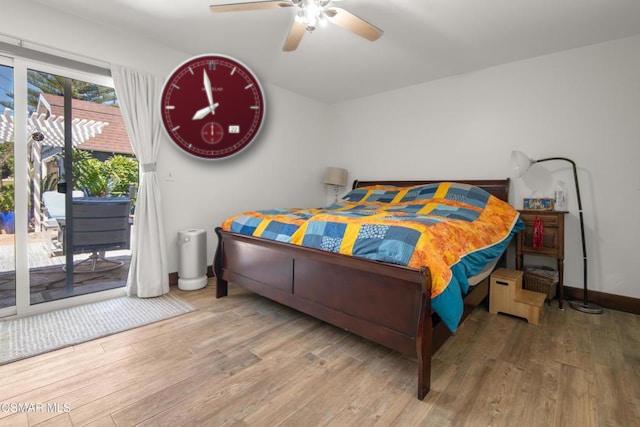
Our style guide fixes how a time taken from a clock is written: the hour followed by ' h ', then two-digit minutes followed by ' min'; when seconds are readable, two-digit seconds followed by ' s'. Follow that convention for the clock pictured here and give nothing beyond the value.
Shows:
7 h 58 min
